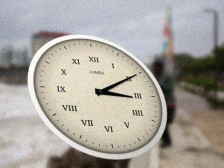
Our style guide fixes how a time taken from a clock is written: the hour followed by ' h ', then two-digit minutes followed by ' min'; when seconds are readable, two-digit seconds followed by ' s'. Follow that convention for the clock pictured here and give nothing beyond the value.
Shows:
3 h 10 min
